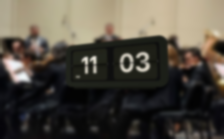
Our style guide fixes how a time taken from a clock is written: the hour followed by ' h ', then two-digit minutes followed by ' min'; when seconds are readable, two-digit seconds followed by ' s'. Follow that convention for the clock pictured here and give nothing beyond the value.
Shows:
11 h 03 min
